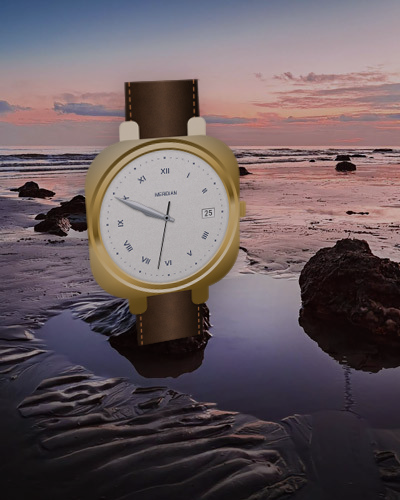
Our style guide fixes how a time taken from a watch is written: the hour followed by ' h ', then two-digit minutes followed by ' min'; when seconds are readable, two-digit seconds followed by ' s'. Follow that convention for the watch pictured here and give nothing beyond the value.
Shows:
9 h 49 min 32 s
